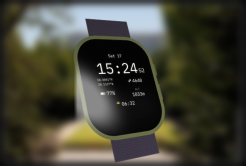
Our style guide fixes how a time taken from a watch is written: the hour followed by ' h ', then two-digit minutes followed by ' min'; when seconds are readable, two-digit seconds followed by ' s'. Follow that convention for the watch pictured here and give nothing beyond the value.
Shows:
15 h 24 min
